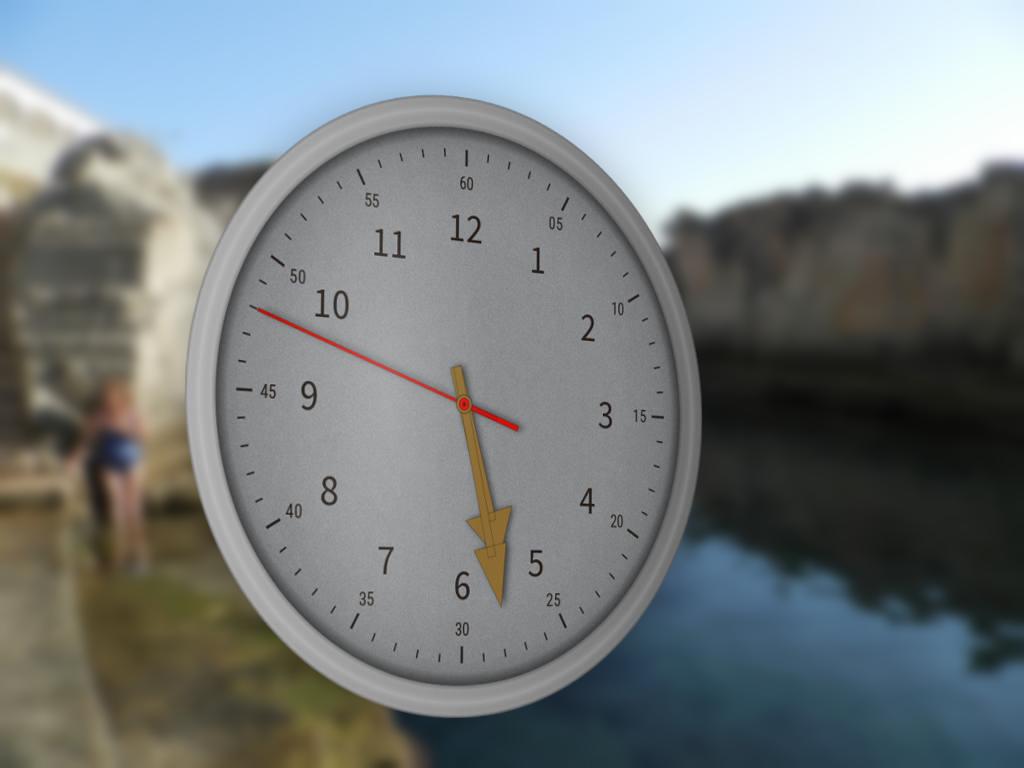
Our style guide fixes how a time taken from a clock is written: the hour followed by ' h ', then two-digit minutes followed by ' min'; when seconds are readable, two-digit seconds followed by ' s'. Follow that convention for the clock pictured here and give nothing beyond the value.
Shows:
5 h 27 min 48 s
